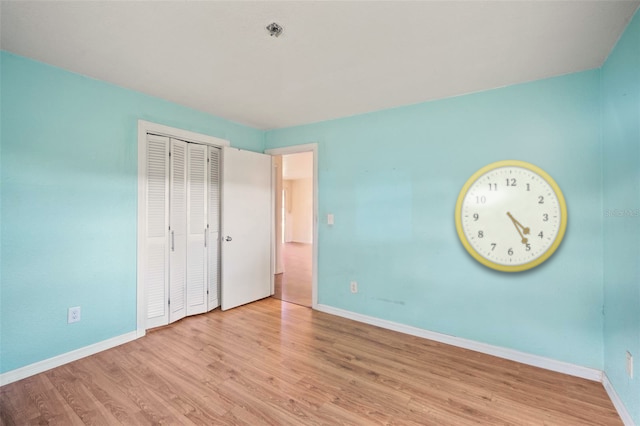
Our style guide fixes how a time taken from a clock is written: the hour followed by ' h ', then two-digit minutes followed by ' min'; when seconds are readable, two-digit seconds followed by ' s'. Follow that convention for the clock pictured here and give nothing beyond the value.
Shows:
4 h 25 min
